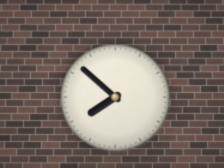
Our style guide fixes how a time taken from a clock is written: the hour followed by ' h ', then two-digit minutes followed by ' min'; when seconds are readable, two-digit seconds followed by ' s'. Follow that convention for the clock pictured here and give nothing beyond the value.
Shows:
7 h 52 min
